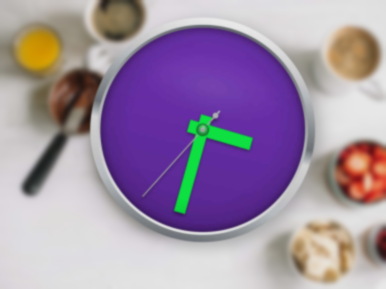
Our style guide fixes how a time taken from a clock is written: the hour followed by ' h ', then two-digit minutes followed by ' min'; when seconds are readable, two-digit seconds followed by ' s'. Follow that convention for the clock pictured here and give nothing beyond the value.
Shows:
3 h 32 min 37 s
